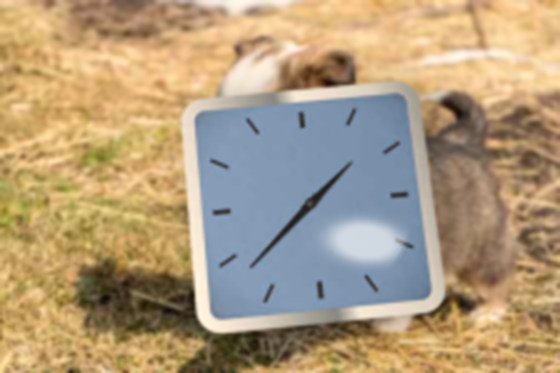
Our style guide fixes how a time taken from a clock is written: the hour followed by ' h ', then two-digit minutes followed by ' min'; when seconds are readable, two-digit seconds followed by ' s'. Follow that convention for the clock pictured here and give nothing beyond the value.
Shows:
1 h 38 min
